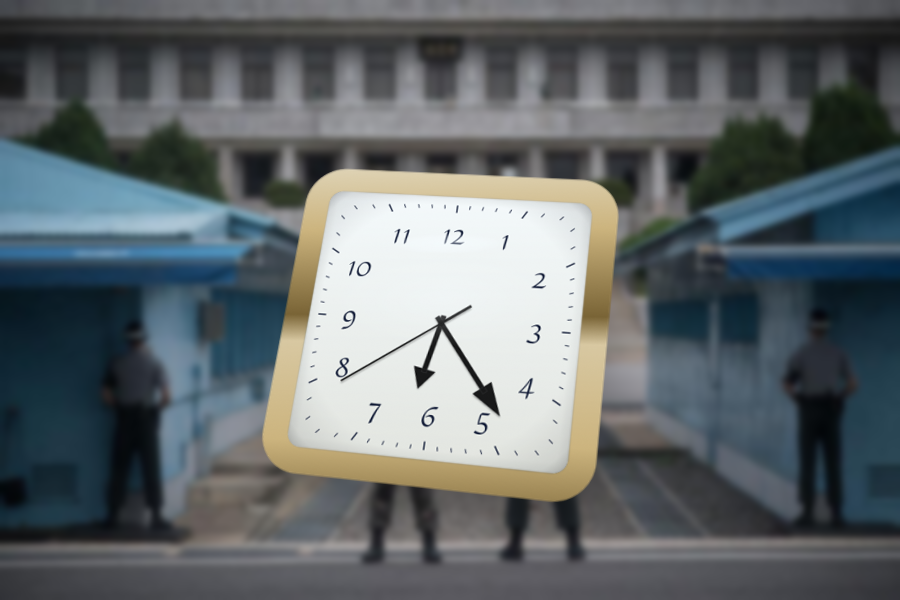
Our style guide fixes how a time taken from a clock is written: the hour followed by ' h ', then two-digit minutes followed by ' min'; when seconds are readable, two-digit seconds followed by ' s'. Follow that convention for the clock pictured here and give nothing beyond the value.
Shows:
6 h 23 min 39 s
